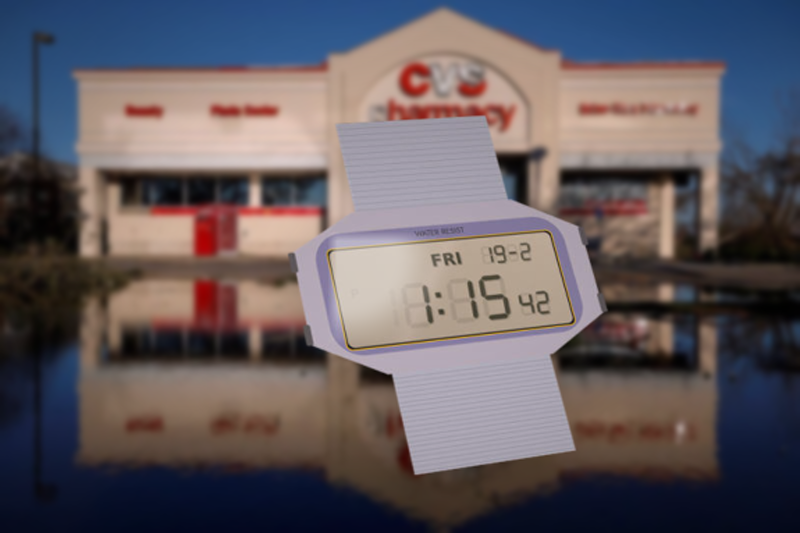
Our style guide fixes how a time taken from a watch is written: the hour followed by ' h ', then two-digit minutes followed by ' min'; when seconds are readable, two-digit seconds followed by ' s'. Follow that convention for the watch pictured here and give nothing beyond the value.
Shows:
1 h 15 min 42 s
